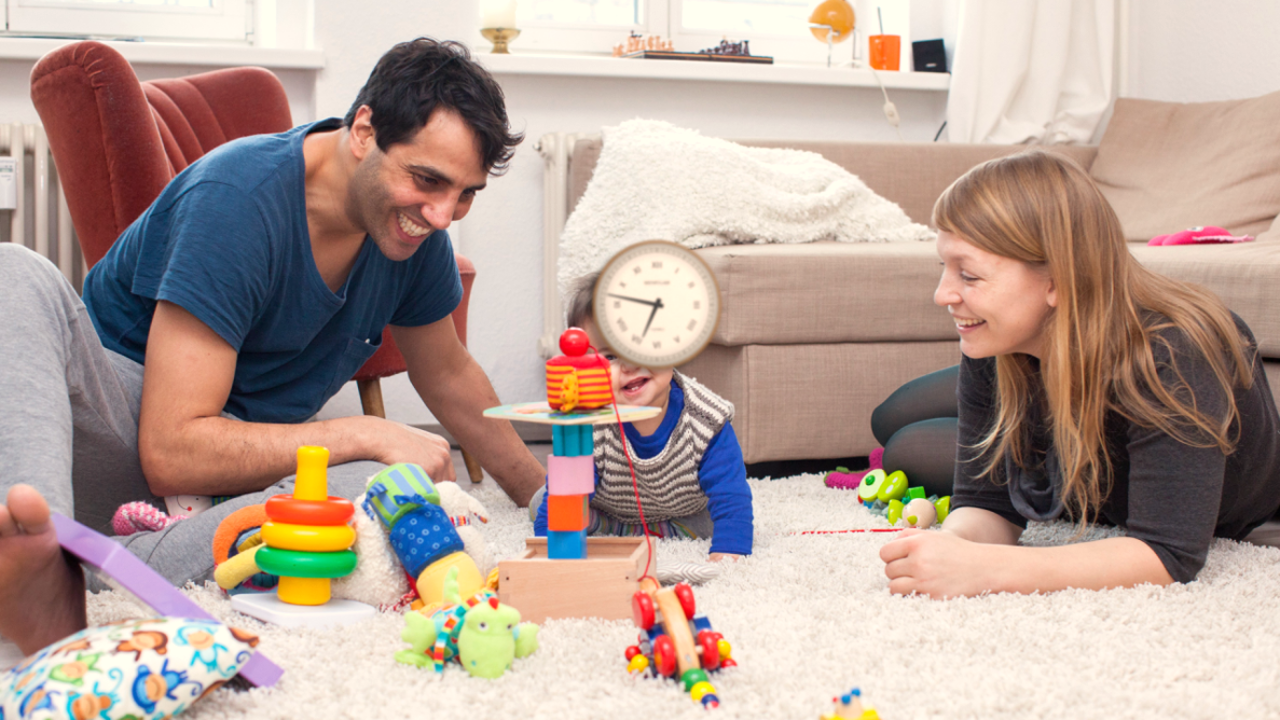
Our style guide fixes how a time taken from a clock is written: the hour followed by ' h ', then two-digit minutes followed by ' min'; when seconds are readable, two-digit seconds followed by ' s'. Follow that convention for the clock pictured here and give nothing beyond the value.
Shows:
6 h 47 min
